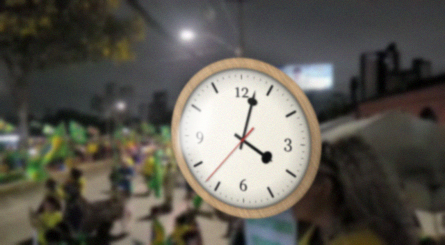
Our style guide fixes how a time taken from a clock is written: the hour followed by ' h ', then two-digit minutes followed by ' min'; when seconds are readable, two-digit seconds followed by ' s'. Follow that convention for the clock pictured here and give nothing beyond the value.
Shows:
4 h 02 min 37 s
